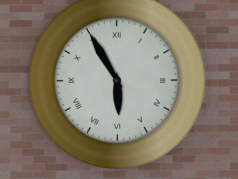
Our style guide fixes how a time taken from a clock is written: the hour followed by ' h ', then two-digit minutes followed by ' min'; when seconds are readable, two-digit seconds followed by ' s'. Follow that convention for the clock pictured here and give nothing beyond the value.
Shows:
5 h 55 min
